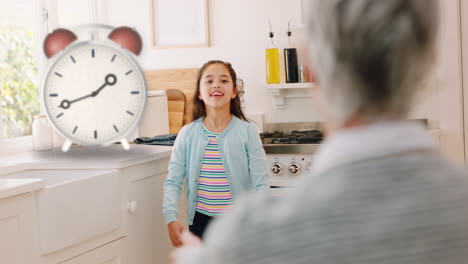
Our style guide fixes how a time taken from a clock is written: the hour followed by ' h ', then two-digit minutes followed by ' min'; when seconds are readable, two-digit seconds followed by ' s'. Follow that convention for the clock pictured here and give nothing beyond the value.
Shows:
1 h 42 min
